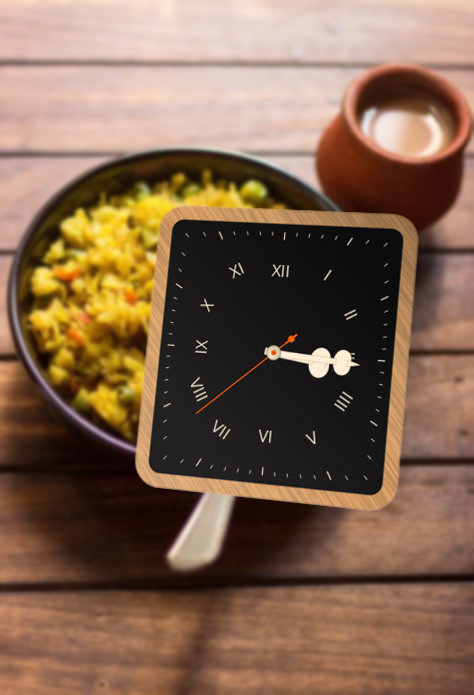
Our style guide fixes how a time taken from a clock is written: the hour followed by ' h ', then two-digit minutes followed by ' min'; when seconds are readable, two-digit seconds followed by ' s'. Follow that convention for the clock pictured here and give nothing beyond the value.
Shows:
3 h 15 min 38 s
